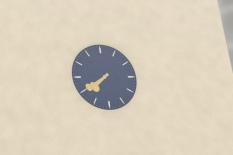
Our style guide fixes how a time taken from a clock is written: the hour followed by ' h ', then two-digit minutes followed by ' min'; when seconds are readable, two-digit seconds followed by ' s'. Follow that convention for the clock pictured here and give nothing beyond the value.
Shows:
7 h 40 min
